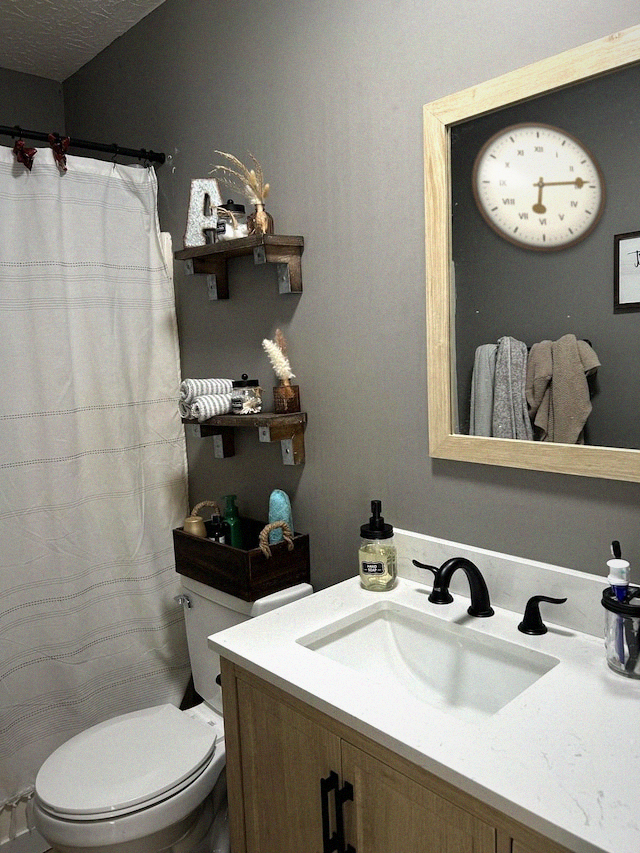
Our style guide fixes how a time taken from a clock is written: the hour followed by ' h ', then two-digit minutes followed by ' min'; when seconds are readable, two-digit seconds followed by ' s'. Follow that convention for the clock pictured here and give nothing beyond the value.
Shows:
6 h 14 min
